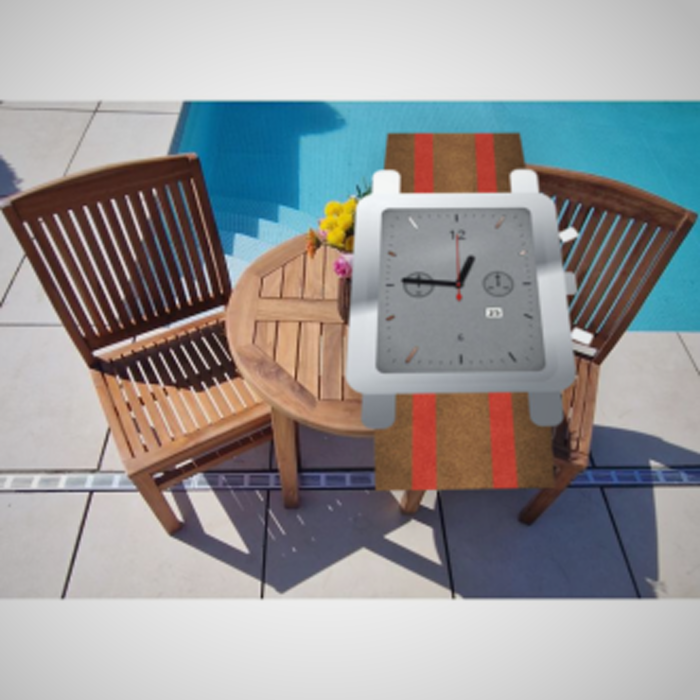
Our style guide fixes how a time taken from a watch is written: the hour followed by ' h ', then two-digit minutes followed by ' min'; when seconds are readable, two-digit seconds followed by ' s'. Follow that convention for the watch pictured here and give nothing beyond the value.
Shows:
12 h 46 min
